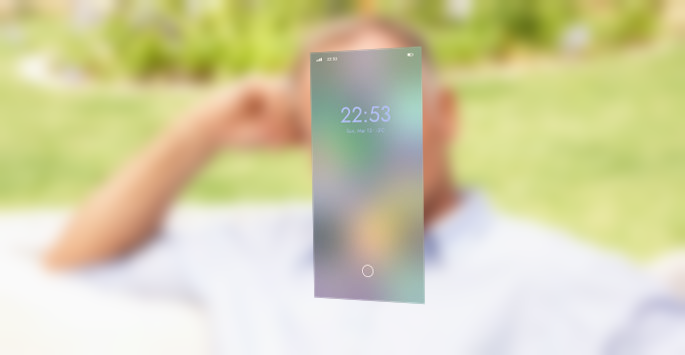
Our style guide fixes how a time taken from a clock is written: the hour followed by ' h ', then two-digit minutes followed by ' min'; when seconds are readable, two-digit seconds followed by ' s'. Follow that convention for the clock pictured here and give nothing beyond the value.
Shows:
22 h 53 min
